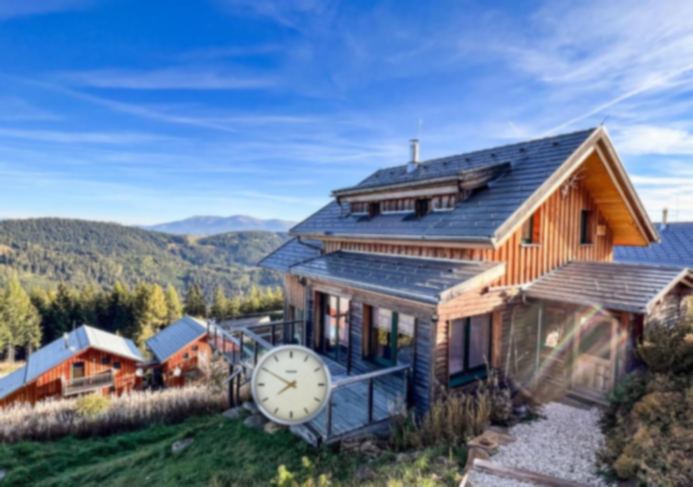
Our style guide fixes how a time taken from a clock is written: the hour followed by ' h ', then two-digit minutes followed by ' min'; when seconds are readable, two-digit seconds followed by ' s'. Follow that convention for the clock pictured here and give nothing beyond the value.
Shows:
7 h 50 min
